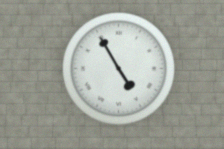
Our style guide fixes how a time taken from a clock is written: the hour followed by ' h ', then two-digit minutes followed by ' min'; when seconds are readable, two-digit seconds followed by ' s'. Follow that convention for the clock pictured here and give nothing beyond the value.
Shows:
4 h 55 min
